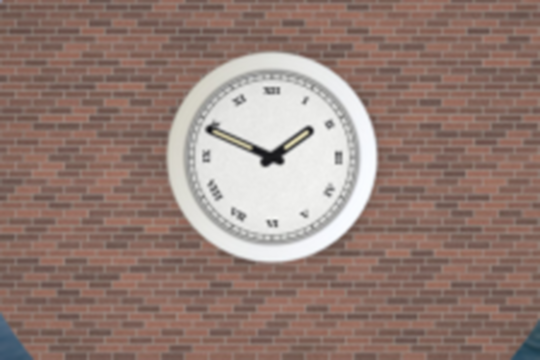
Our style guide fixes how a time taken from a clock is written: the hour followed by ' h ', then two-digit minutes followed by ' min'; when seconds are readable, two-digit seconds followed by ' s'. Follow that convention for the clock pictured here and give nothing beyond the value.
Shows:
1 h 49 min
